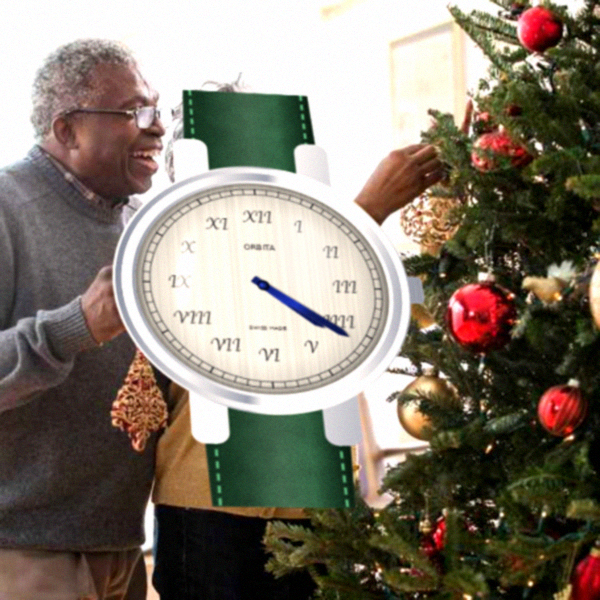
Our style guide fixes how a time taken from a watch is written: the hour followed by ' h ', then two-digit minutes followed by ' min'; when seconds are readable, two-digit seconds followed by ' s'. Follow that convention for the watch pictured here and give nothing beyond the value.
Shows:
4 h 21 min
